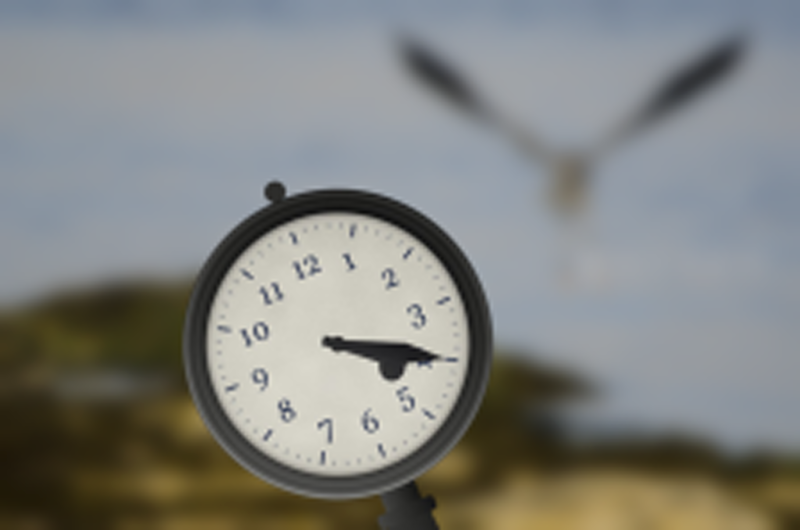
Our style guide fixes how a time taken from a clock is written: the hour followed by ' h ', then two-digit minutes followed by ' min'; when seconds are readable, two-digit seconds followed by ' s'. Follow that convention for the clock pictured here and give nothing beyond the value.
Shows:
4 h 20 min
